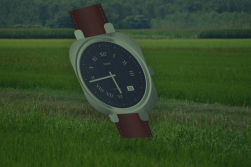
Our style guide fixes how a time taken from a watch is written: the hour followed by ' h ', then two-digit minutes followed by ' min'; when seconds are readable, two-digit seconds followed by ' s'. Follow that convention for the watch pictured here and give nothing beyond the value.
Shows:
5 h 44 min
